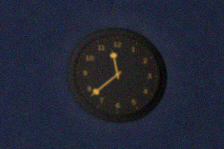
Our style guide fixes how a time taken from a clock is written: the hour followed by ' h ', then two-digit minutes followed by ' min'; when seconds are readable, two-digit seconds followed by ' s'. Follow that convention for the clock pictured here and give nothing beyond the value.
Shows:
11 h 38 min
